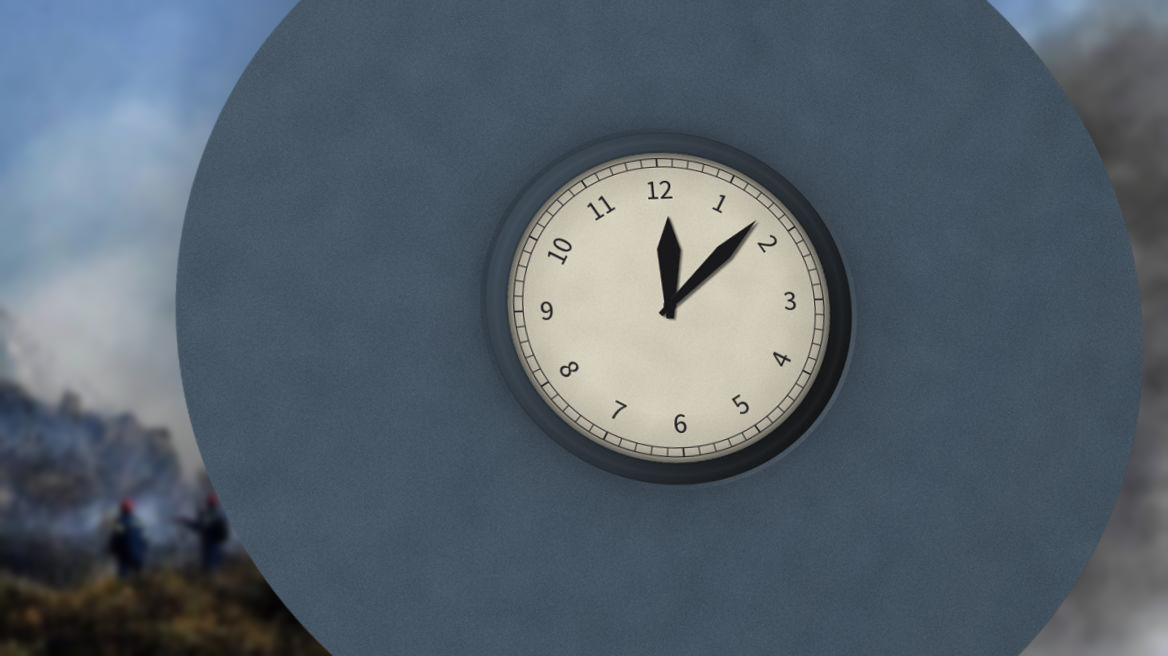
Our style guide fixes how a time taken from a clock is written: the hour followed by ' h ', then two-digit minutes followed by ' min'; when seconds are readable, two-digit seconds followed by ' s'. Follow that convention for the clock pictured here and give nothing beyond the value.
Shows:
12 h 08 min
